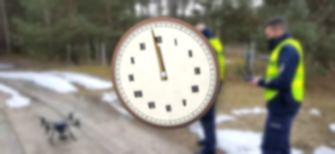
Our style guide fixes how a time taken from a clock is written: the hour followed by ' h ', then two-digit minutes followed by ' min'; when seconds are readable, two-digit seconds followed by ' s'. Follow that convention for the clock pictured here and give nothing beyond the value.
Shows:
11 h 59 min
